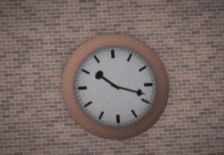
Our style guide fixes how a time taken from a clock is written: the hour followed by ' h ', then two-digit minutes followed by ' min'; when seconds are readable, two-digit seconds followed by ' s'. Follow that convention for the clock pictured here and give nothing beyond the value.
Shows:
10 h 18 min
